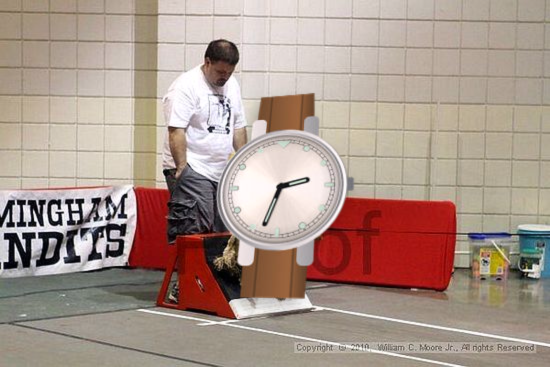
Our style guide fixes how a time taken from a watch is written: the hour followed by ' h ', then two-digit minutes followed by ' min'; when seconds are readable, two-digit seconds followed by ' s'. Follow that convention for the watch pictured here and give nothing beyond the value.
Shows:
2 h 33 min
